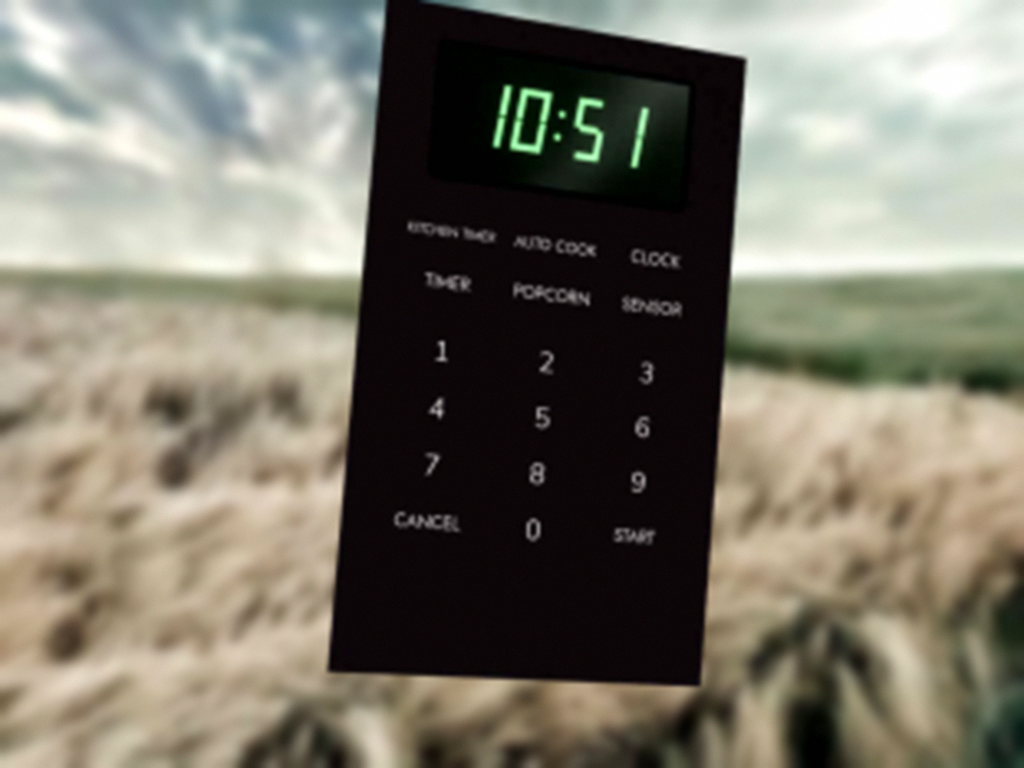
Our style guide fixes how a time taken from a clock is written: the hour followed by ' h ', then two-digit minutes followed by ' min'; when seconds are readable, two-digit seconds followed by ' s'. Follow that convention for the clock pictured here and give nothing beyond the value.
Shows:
10 h 51 min
